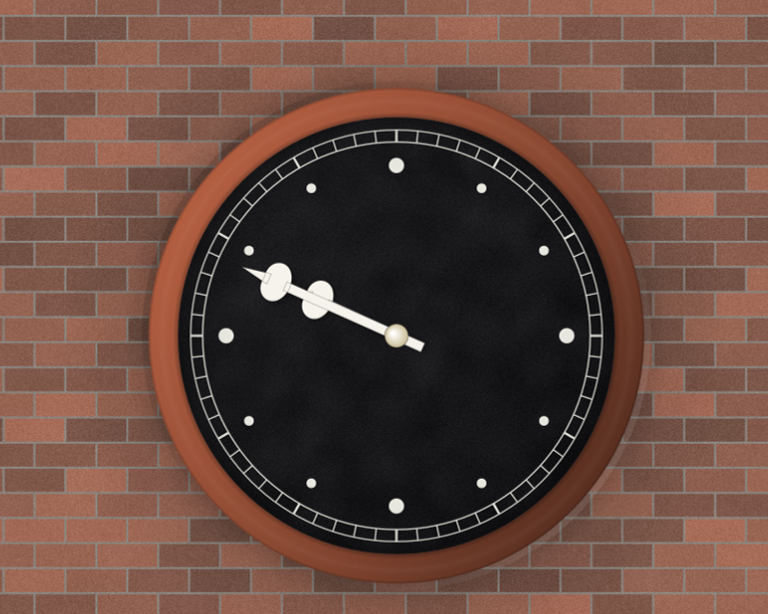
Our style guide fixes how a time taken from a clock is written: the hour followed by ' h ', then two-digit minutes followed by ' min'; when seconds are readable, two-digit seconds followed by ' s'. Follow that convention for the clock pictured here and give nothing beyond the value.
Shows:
9 h 49 min
